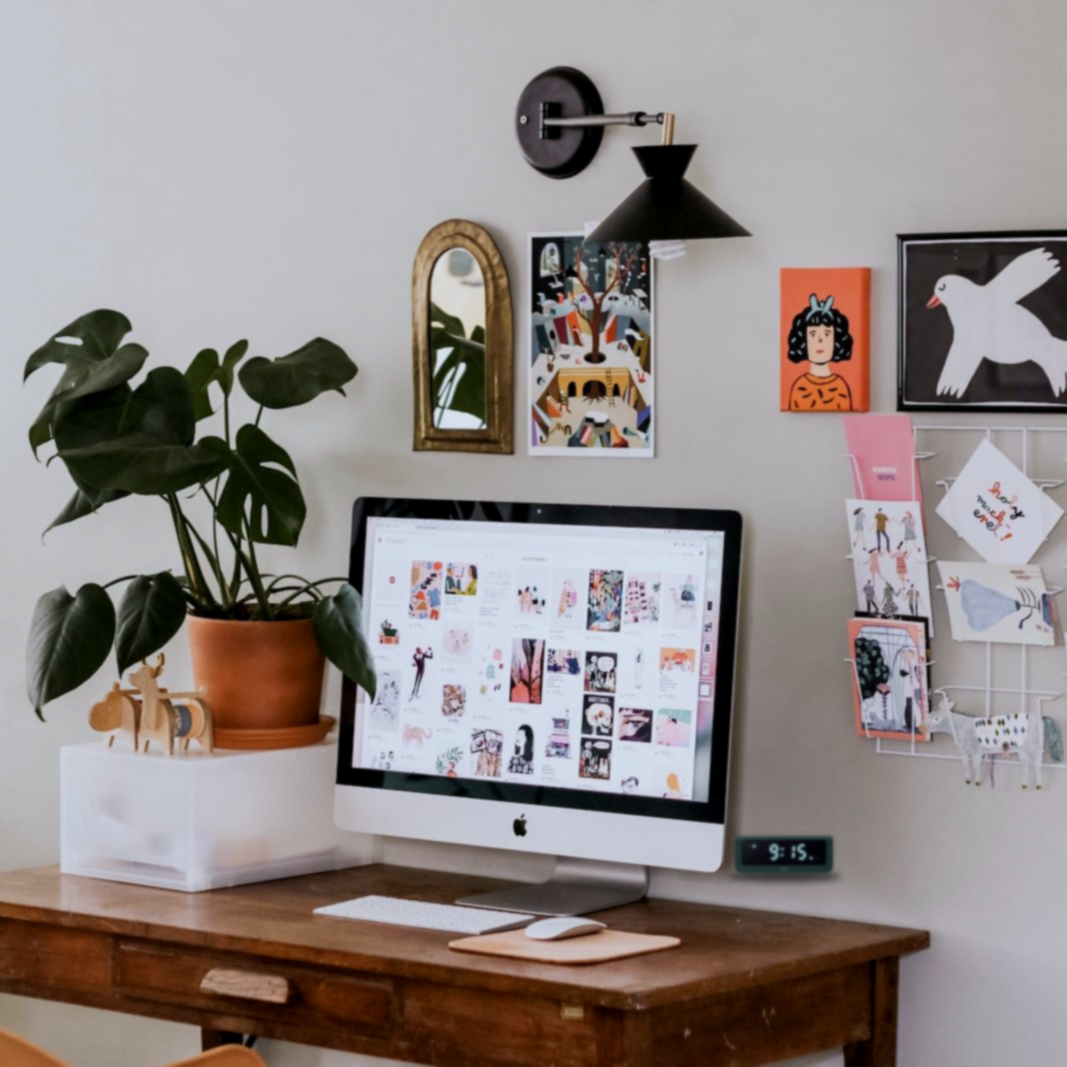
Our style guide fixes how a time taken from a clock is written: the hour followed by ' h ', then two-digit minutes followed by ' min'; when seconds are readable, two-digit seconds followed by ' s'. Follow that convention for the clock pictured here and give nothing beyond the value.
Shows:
9 h 15 min
